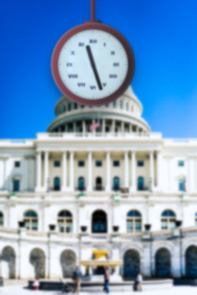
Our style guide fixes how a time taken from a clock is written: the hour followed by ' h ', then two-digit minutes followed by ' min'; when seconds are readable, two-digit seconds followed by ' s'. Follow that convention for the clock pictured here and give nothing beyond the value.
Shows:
11 h 27 min
